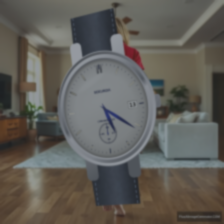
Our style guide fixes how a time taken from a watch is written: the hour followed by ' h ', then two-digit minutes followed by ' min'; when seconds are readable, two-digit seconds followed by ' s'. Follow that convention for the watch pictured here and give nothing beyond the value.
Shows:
5 h 21 min
